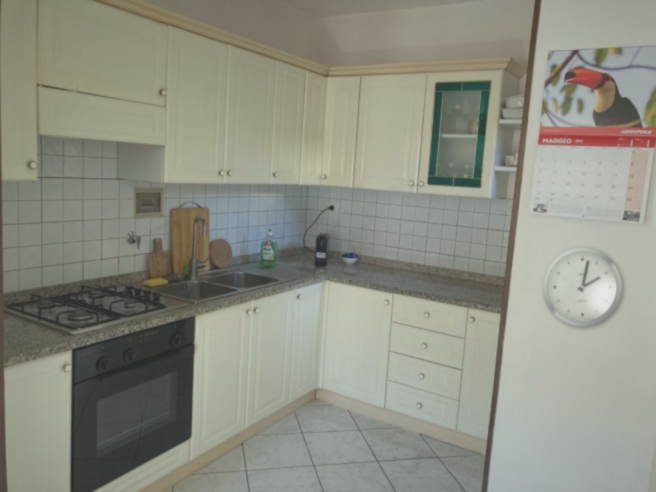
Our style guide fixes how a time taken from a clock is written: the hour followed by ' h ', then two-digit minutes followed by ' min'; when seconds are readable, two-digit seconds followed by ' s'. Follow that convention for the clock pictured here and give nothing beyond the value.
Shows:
2 h 02 min
